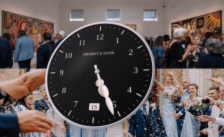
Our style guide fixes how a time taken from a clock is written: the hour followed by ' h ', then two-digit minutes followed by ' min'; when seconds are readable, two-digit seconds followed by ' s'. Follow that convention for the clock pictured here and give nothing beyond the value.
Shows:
5 h 26 min
